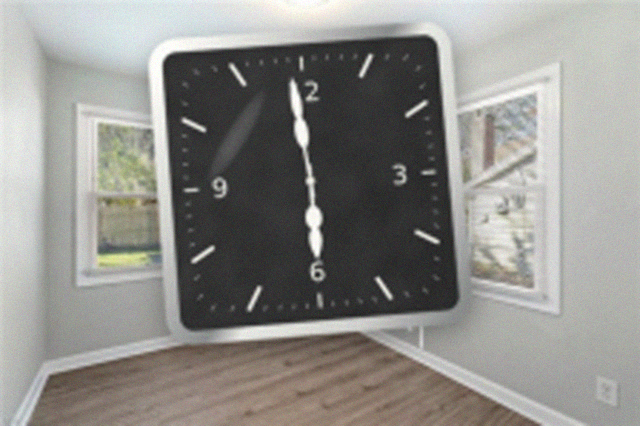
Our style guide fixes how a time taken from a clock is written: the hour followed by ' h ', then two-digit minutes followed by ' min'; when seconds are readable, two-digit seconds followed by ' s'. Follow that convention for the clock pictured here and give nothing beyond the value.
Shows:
5 h 59 min
